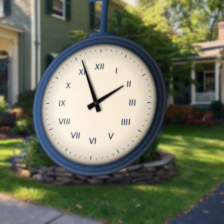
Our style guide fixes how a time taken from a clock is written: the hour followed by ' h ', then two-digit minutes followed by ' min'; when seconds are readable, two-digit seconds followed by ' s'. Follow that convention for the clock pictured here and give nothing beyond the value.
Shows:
1 h 56 min
